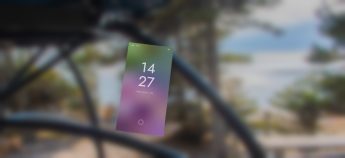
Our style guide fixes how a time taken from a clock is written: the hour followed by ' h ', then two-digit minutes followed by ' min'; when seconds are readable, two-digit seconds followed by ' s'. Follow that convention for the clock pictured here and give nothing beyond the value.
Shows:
14 h 27 min
